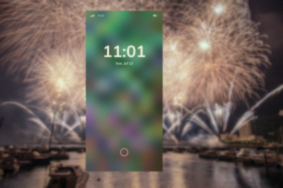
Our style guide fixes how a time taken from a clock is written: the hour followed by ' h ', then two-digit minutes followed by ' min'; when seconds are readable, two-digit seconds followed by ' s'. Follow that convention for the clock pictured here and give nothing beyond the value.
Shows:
11 h 01 min
